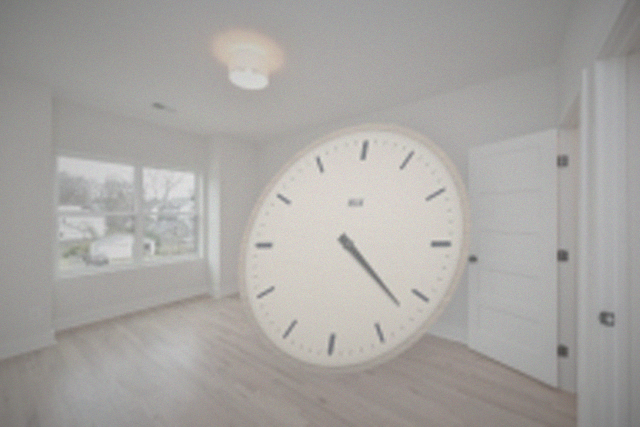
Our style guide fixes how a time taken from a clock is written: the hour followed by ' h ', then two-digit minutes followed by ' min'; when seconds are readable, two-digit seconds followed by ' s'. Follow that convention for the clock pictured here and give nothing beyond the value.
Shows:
4 h 22 min
